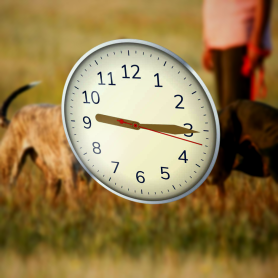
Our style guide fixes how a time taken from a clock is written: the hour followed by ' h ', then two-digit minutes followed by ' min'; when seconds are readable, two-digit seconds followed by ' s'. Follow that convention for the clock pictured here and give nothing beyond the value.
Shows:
9 h 15 min 17 s
